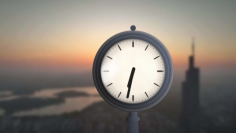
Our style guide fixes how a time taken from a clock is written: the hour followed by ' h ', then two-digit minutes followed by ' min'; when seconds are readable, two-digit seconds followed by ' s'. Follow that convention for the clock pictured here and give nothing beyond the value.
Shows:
6 h 32 min
